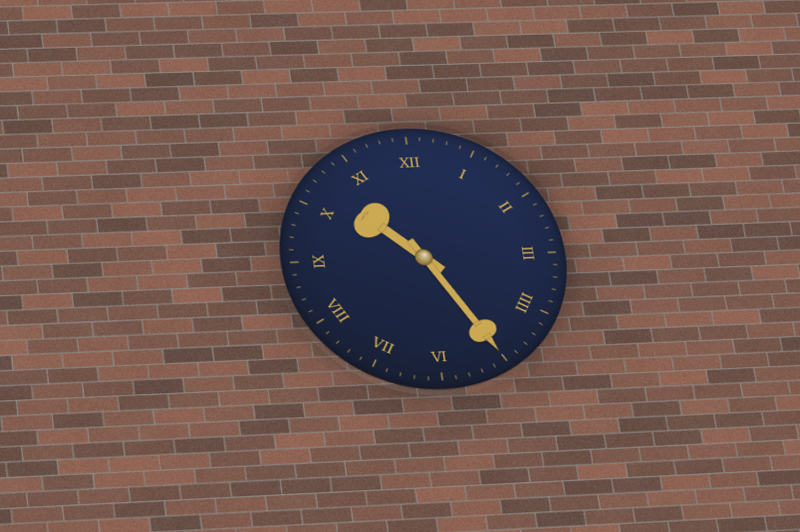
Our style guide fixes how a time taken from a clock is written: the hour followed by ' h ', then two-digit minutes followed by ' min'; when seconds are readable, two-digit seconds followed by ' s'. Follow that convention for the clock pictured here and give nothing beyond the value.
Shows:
10 h 25 min
